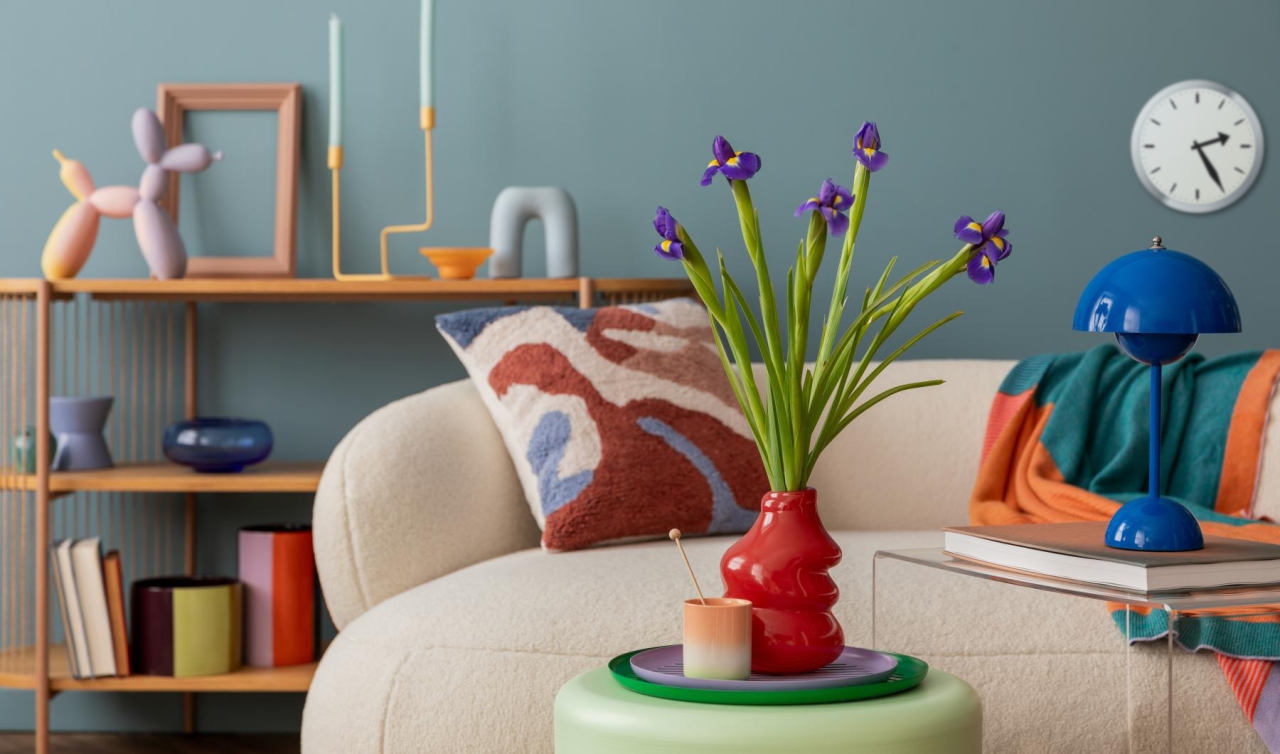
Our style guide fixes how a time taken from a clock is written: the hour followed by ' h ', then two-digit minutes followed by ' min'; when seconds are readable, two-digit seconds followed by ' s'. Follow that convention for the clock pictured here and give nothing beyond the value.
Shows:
2 h 25 min
